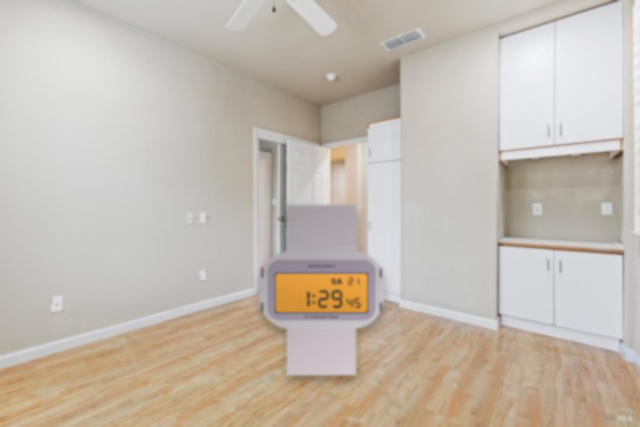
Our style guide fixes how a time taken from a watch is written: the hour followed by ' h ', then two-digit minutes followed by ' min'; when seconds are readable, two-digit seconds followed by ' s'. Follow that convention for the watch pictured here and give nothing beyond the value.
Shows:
1 h 29 min
